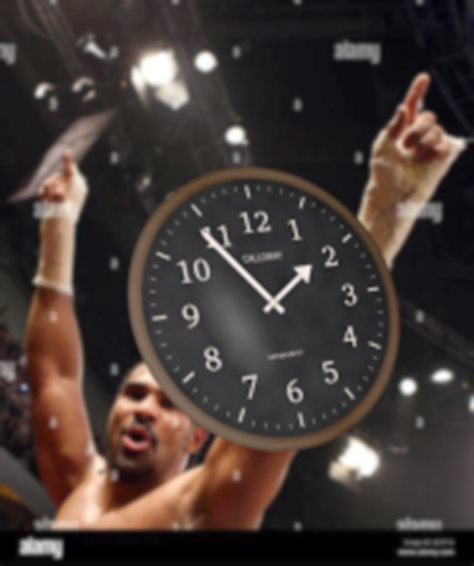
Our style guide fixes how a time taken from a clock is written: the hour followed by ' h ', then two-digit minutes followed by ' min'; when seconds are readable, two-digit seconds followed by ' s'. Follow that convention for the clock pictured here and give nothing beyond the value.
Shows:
1 h 54 min
